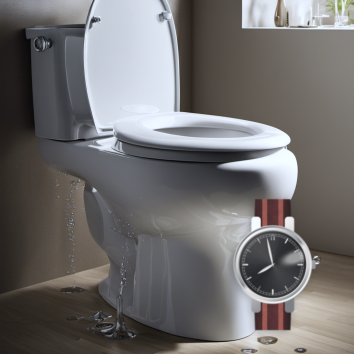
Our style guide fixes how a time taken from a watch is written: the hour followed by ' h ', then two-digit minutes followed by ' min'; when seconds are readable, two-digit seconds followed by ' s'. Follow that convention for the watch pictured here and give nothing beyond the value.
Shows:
7 h 58 min
